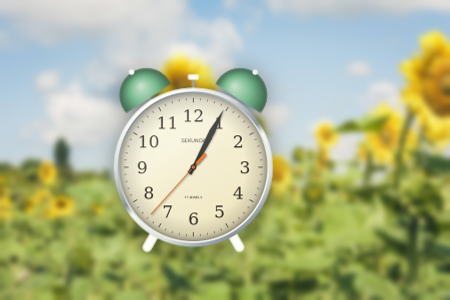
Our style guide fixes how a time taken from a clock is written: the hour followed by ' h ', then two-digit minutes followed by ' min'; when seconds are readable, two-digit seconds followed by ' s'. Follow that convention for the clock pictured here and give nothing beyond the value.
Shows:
1 h 04 min 37 s
